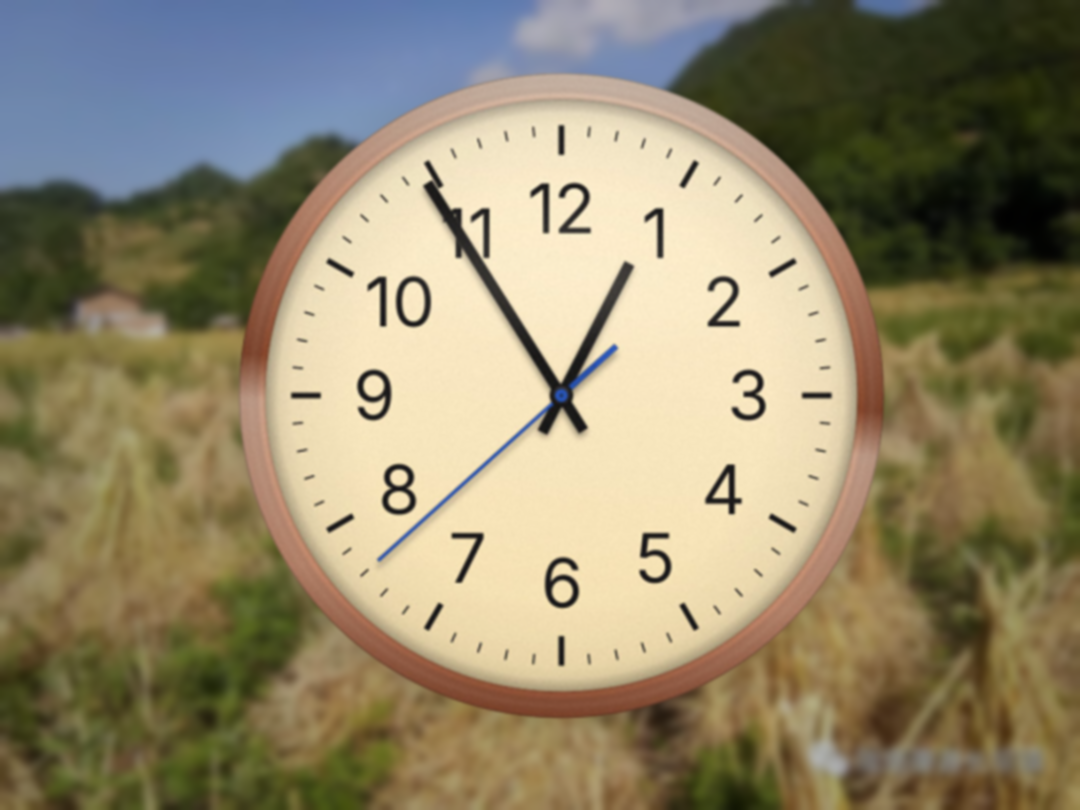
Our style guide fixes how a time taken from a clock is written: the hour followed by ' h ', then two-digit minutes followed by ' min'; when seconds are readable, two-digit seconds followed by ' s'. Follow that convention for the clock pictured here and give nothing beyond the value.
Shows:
12 h 54 min 38 s
